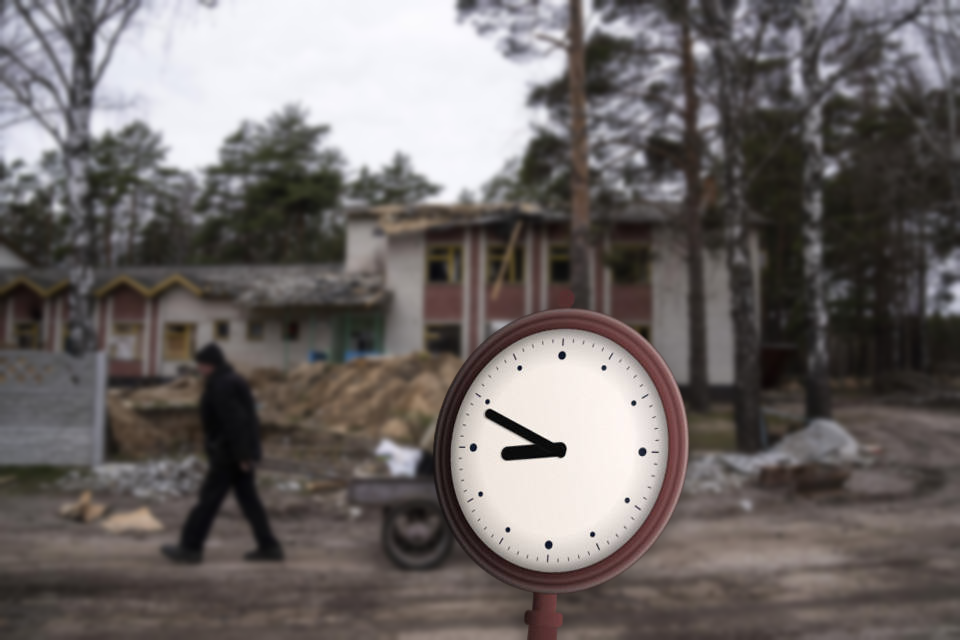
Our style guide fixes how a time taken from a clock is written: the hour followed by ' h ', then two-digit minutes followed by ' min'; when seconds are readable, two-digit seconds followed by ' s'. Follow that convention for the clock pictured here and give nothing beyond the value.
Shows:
8 h 49 min
